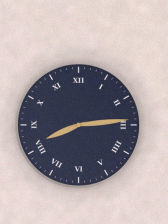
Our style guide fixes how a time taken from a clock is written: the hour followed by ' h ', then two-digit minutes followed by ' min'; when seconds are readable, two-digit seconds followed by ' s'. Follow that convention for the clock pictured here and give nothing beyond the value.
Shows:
8 h 14 min
